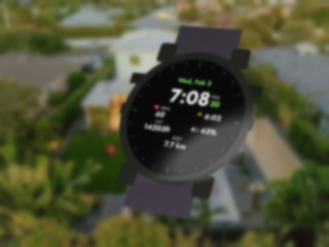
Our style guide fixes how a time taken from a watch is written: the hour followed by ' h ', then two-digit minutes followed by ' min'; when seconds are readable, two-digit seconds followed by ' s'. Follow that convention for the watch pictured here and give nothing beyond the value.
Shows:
7 h 08 min
